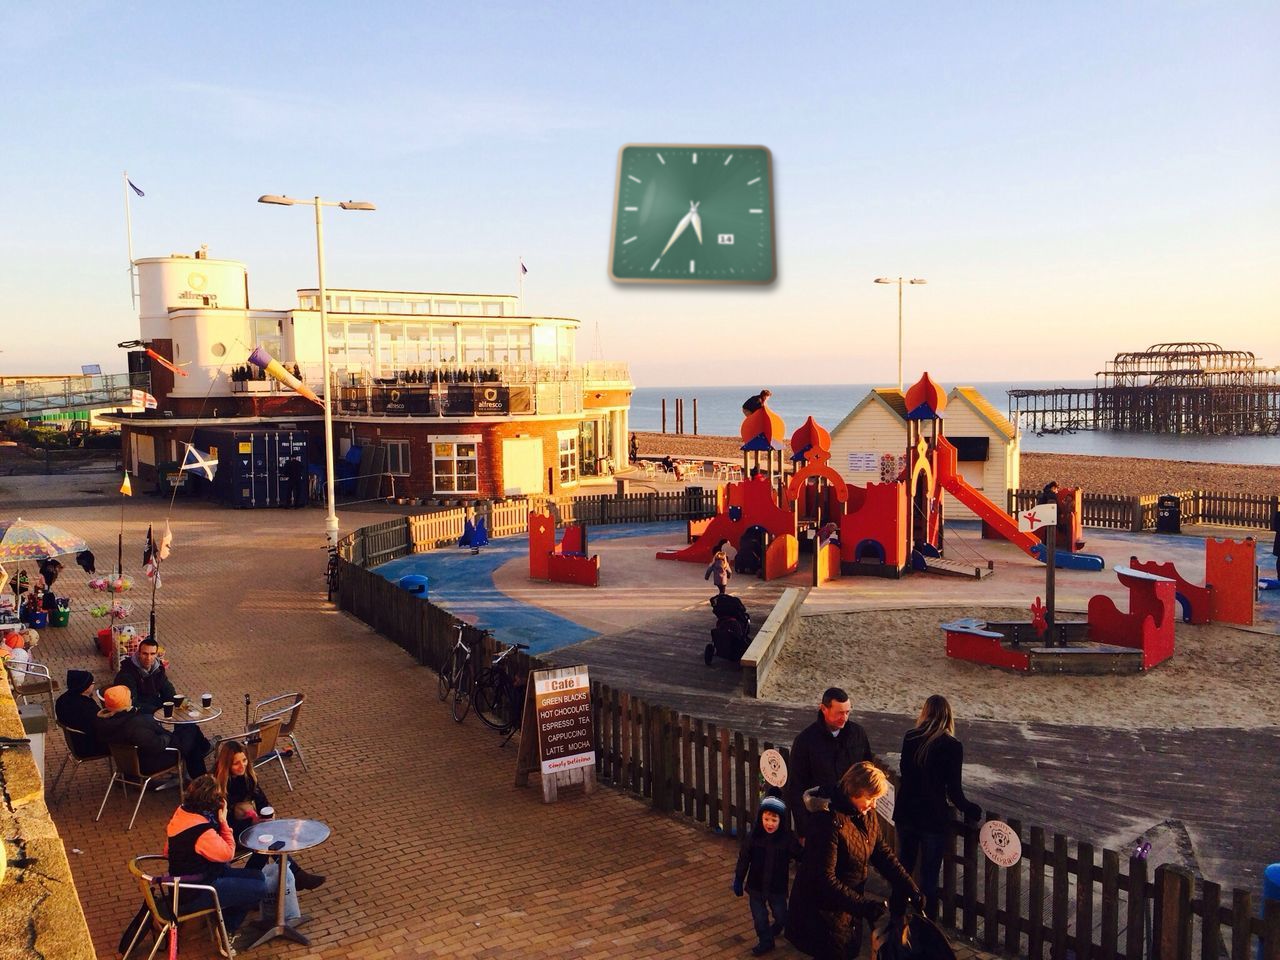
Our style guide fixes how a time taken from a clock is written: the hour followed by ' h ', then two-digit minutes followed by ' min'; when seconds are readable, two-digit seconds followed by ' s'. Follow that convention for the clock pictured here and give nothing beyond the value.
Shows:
5 h 35 min
